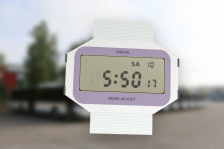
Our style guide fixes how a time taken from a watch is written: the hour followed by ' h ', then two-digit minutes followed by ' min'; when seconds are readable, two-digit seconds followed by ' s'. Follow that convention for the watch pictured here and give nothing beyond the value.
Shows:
5 h 50 min 17 s
